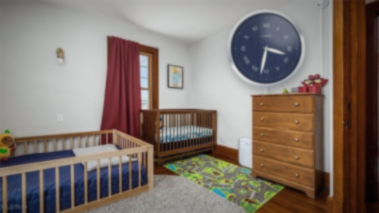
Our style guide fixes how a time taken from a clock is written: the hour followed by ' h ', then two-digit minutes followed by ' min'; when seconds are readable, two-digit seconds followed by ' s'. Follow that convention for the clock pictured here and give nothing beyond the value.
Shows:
3 h 32 min
